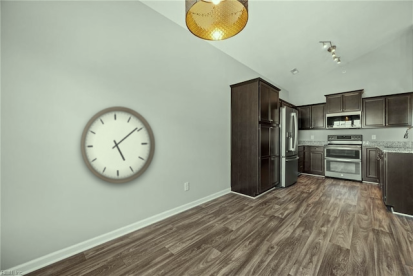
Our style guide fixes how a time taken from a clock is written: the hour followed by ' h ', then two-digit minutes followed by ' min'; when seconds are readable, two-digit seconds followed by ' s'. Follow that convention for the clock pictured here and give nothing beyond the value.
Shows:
5 h 09 min
